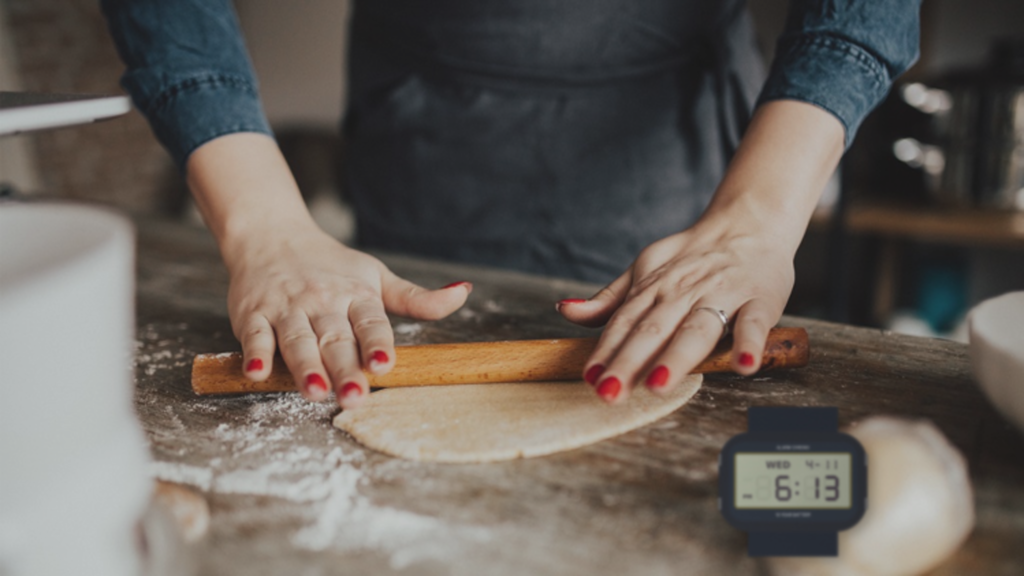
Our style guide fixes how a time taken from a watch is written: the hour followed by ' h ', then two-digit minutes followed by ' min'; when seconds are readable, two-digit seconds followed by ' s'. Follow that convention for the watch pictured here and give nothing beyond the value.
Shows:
6 h 13 min
